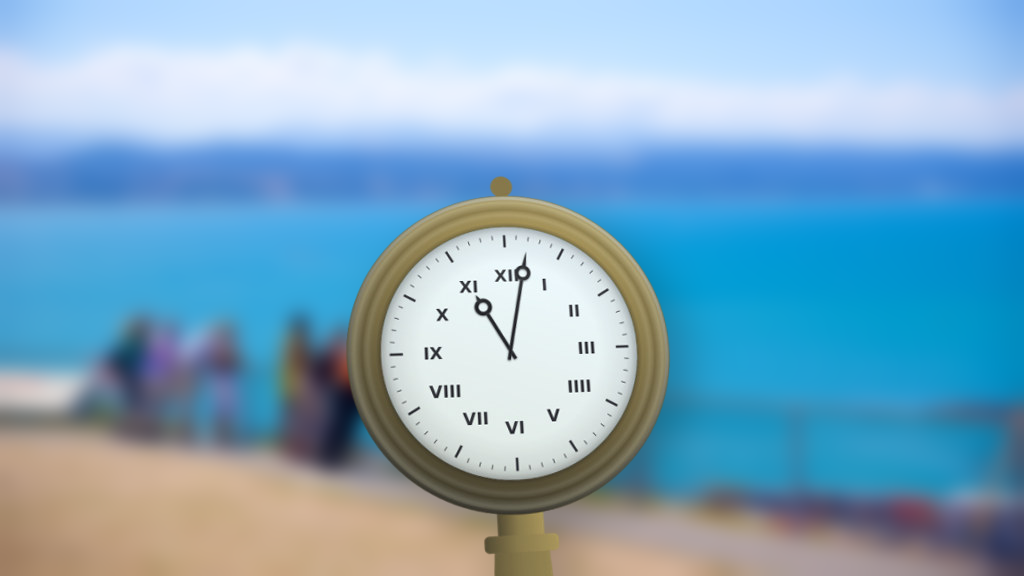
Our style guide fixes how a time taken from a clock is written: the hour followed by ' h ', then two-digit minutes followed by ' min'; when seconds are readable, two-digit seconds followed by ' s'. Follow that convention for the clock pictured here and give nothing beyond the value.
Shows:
11 h 02 min
